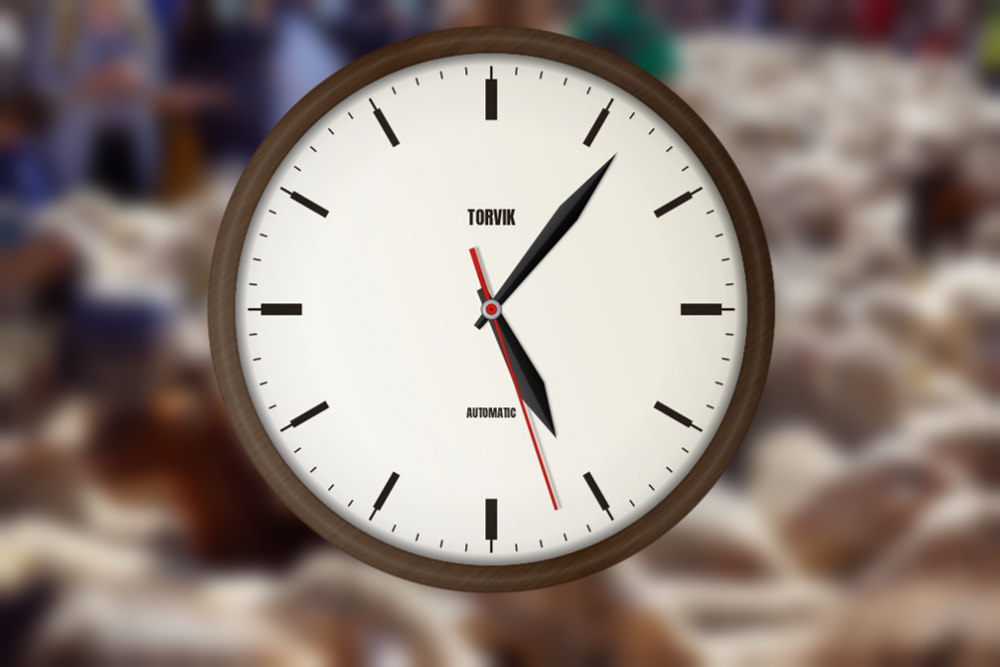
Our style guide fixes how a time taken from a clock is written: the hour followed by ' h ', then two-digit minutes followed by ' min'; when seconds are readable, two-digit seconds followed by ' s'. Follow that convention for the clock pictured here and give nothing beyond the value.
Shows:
5 h 06 min 27 s
